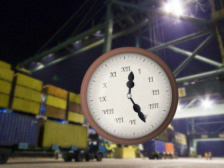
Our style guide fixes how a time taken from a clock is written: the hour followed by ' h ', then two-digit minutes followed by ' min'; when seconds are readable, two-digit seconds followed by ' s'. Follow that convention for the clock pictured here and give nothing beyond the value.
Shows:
12 h 26 min
